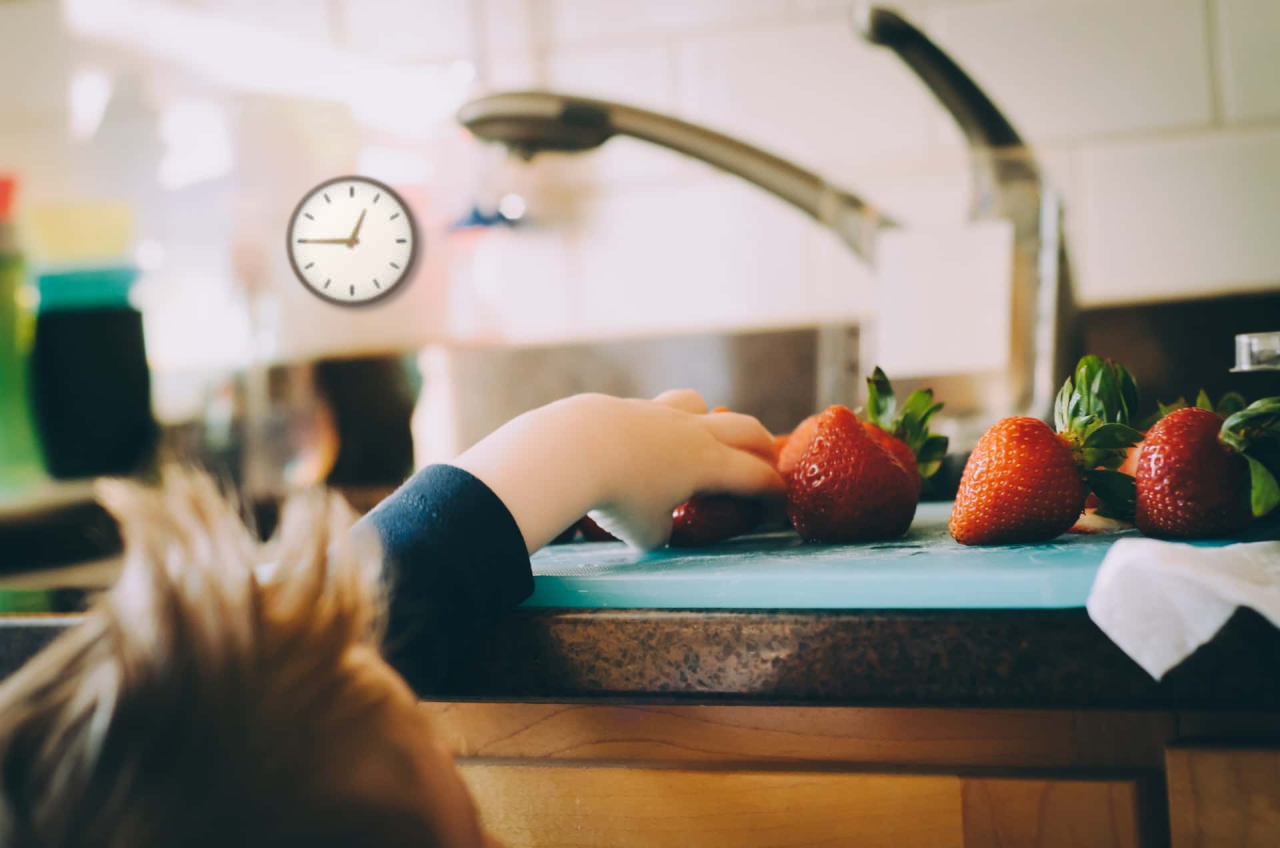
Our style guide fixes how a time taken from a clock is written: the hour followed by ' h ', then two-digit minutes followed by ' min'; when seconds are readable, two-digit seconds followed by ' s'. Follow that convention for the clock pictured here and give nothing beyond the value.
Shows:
12 h 45 min
